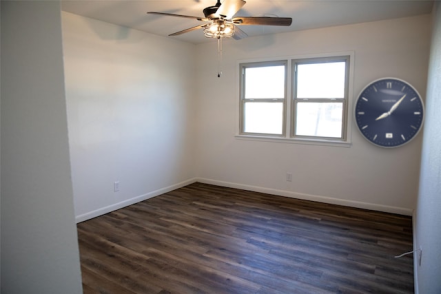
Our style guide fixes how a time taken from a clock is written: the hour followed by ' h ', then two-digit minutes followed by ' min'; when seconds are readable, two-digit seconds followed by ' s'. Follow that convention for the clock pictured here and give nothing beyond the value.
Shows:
8 h 07 min
